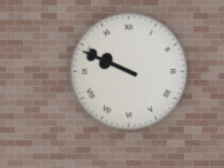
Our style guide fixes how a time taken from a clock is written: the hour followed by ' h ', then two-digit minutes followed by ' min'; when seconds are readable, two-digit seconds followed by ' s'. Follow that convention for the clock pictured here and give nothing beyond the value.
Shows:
9 h 49 min
